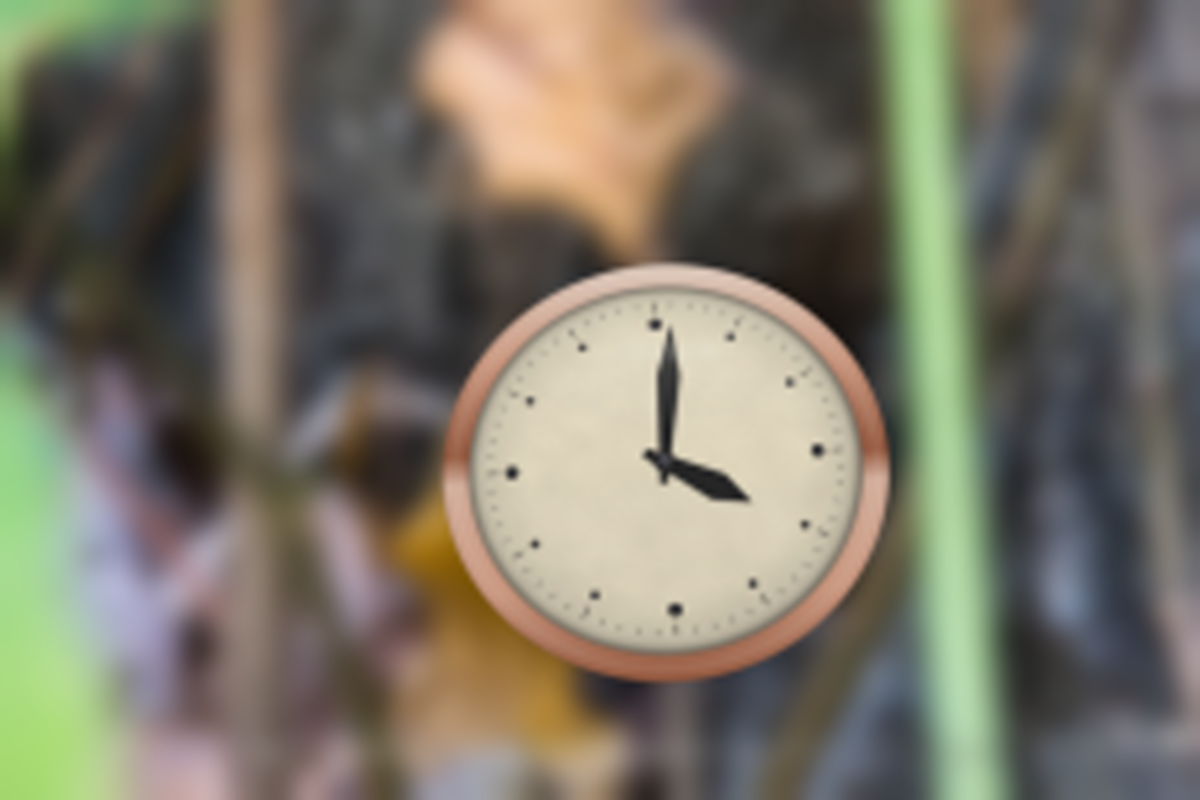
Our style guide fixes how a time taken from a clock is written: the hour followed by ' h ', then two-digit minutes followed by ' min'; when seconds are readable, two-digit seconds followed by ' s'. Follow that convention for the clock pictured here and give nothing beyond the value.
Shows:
4 h 01 min
